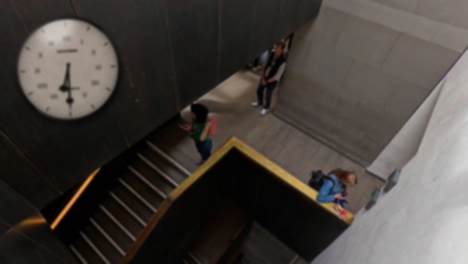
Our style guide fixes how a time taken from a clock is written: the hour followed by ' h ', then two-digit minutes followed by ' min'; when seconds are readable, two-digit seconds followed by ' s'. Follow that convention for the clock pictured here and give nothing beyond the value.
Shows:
6 h 30 min
